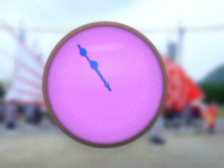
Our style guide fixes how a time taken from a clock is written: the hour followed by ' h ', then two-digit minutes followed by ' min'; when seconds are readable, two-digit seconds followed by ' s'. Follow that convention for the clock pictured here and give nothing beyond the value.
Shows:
10 h 54 min
